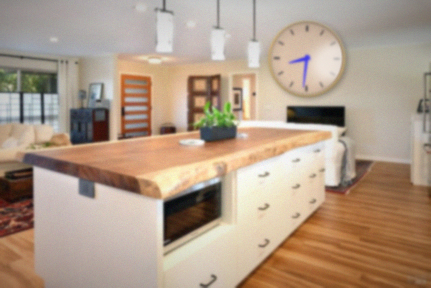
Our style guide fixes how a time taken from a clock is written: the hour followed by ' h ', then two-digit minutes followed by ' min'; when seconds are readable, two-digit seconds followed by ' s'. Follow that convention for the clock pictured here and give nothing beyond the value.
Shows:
8 h 31 min
